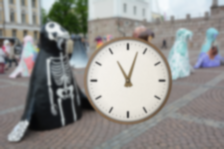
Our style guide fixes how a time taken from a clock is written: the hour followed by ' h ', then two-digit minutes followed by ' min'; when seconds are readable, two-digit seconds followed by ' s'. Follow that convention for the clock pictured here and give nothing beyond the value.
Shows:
11 h 03 min
